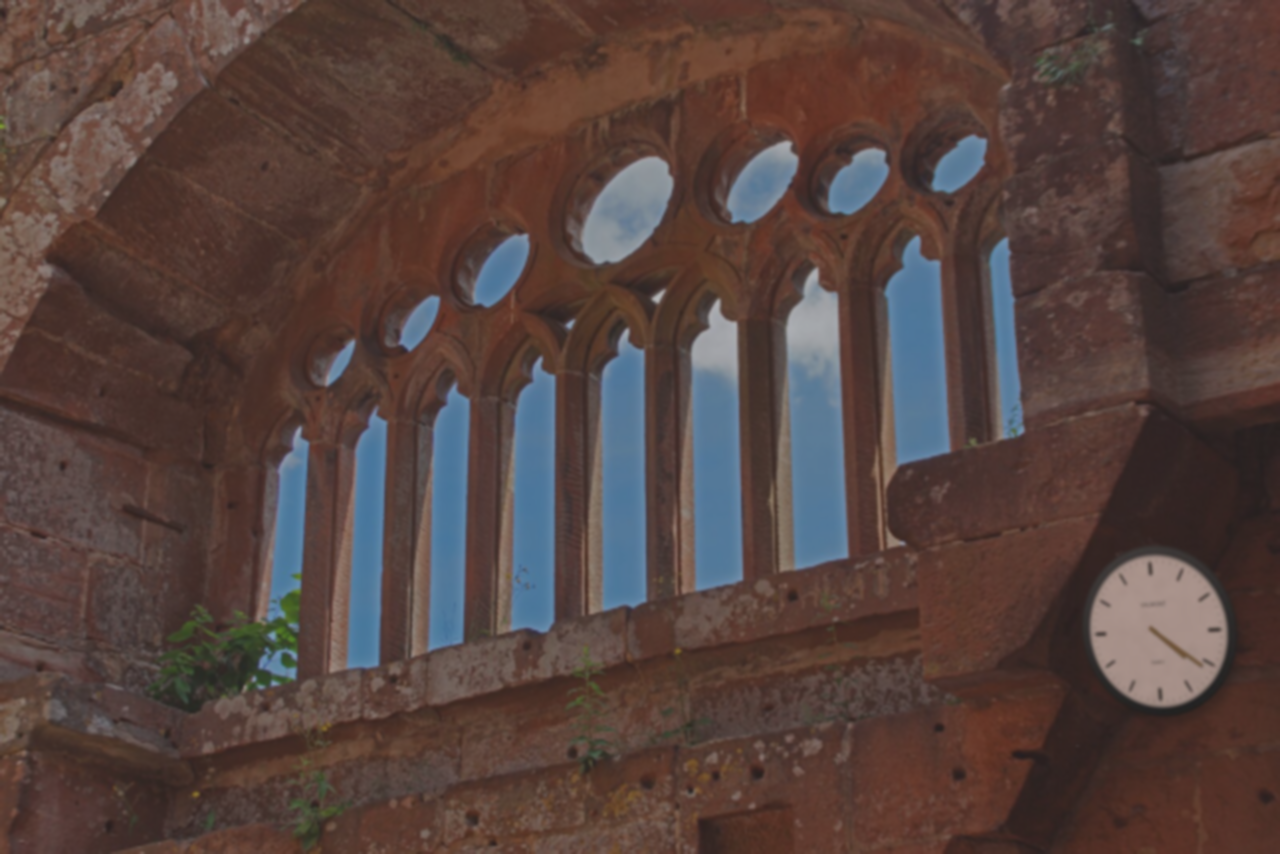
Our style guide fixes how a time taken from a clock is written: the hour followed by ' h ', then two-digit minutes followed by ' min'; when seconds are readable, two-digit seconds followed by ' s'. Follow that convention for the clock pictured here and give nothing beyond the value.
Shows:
4 h 21 min
